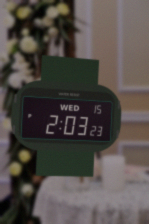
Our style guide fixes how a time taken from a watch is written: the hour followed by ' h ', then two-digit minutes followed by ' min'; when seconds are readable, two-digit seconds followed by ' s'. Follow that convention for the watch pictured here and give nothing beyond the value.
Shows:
2 h 03 min 23 s
